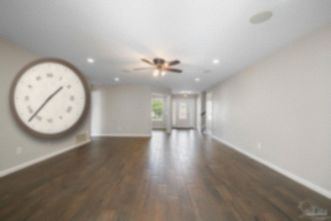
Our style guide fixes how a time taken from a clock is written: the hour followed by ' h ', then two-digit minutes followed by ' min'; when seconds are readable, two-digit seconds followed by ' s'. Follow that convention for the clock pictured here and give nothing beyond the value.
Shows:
1 h 37 min
